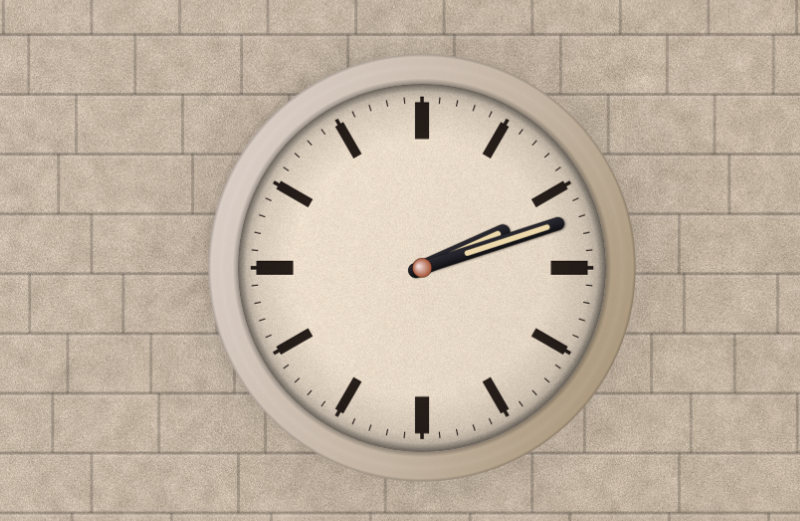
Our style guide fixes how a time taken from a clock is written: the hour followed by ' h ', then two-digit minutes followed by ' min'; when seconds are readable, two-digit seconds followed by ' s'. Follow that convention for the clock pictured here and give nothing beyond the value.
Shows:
2 h 12 min
